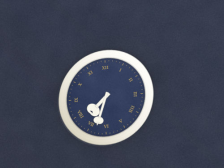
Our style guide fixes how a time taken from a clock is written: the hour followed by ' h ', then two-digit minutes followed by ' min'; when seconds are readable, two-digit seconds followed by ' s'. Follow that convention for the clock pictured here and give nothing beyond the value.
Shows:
7 h 33 min
